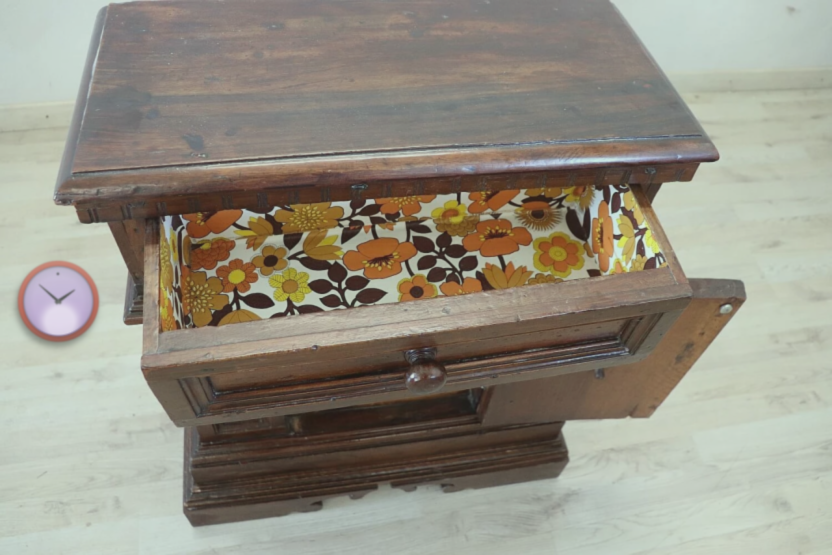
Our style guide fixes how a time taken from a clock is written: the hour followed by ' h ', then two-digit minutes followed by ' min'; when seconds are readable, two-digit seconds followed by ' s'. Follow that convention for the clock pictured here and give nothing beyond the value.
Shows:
1 h 52 min
